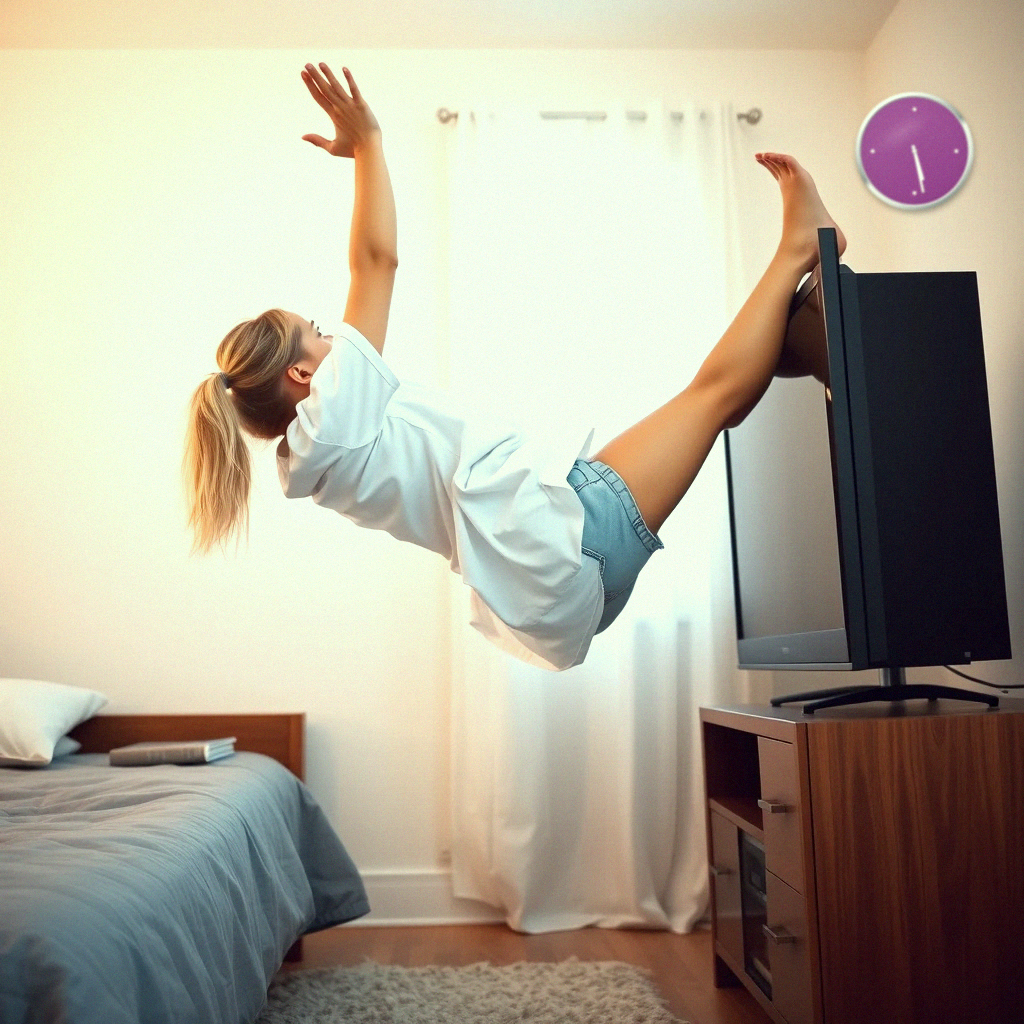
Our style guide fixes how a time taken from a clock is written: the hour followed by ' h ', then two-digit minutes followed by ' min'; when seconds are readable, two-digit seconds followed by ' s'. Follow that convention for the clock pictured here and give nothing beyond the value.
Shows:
5 h 28 min
